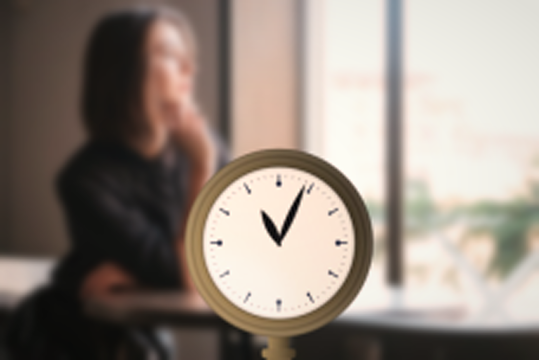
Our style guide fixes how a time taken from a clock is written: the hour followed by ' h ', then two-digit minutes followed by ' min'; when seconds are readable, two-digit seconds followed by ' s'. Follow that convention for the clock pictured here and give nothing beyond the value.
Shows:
11 h 04 min
